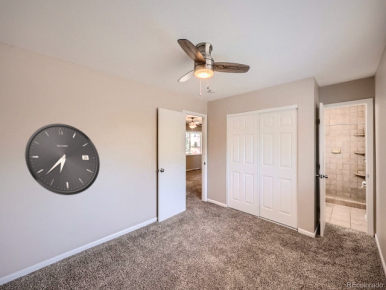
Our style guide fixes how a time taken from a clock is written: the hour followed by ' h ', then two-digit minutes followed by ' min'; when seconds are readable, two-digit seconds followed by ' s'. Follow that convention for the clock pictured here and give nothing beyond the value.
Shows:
6 h 38 min
